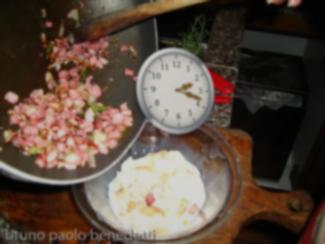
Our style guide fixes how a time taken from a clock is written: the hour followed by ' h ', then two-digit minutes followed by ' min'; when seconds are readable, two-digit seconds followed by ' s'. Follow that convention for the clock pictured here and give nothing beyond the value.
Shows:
2 h 18 min
